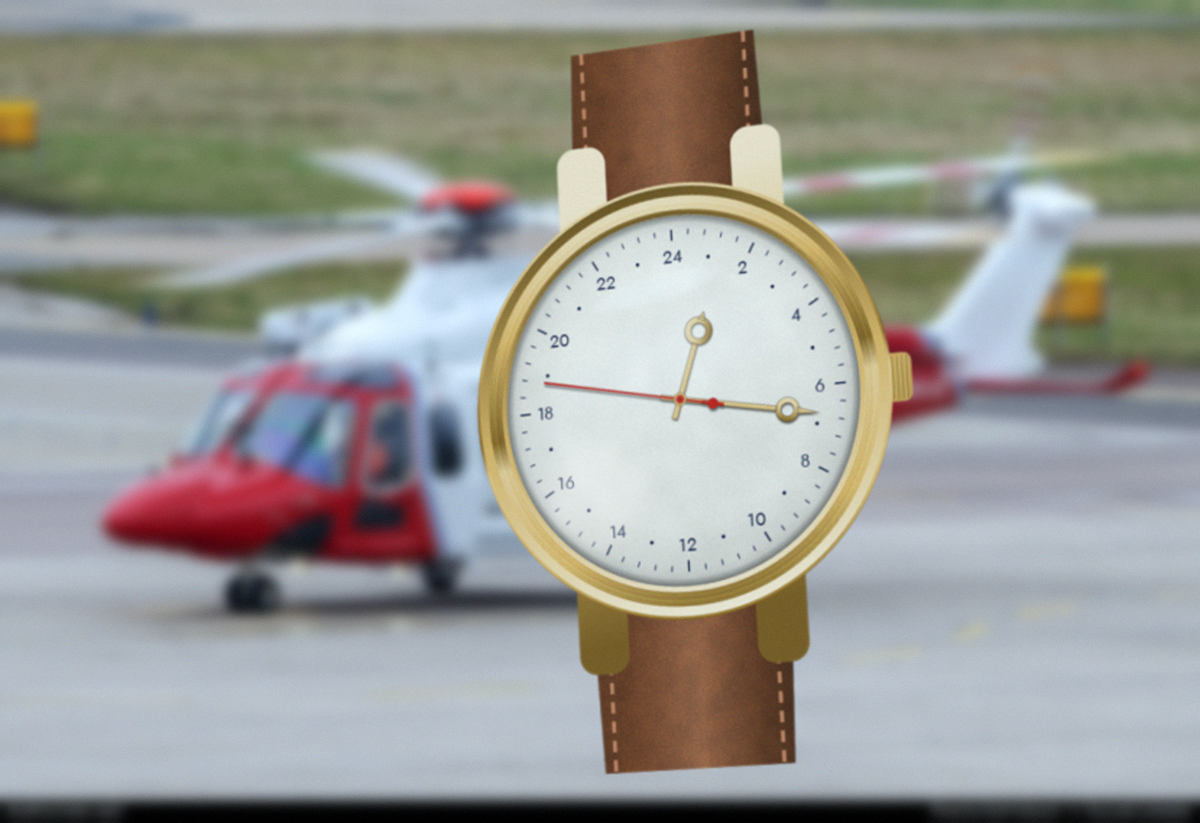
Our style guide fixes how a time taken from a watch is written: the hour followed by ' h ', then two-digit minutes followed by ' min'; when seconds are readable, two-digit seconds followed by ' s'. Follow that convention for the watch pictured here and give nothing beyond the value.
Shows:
1 h 16 min 47 s
